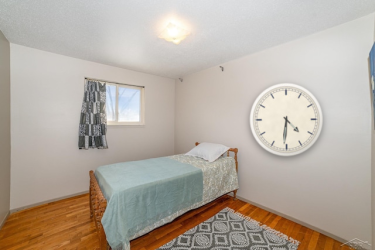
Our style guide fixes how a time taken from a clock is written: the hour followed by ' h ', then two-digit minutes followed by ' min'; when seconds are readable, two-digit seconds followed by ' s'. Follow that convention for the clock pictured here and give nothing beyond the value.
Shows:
4 h 31 min
